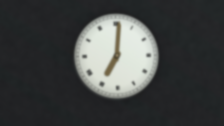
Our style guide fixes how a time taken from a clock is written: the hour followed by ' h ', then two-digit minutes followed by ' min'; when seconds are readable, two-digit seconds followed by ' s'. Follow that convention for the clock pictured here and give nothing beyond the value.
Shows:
7 h 01 min
